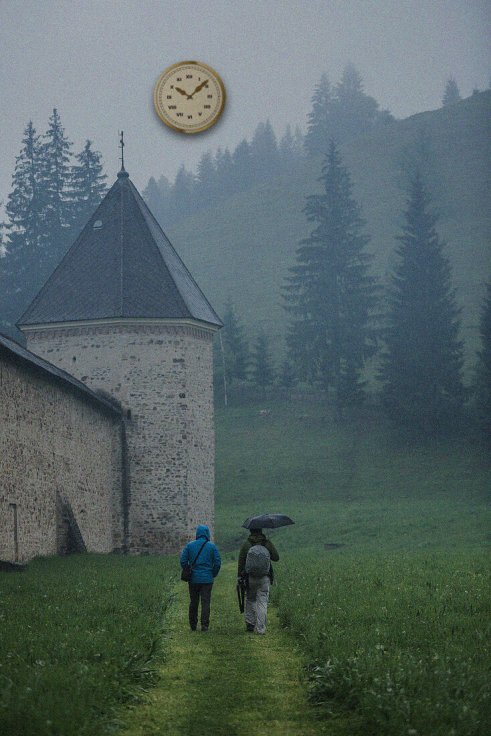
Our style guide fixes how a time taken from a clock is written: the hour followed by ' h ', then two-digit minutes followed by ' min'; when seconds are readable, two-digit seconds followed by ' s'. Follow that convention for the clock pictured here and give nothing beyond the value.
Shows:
10 h 08 min
